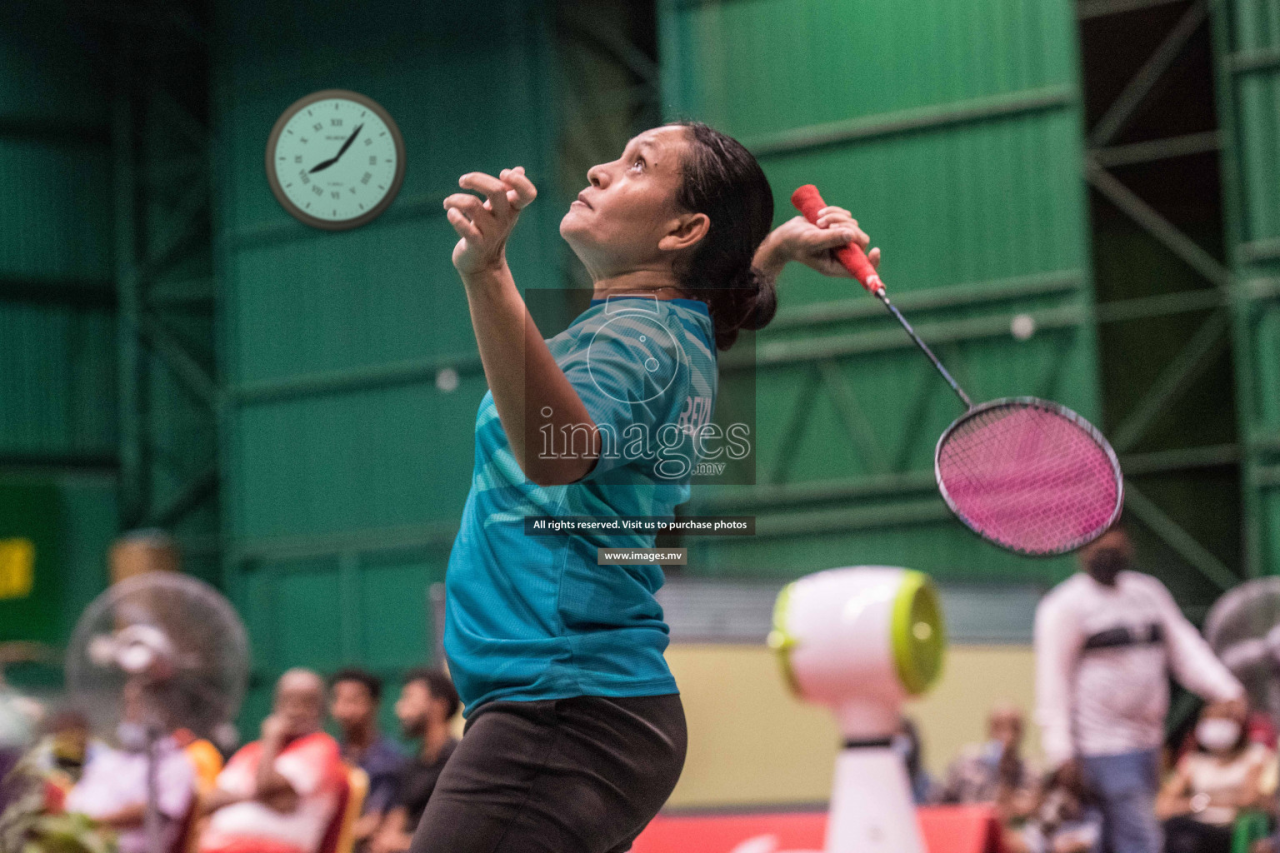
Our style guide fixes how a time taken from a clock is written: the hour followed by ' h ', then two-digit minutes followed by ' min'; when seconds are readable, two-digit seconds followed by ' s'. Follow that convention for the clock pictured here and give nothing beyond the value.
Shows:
8 h 06 min
